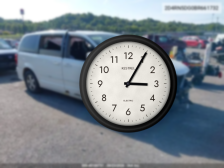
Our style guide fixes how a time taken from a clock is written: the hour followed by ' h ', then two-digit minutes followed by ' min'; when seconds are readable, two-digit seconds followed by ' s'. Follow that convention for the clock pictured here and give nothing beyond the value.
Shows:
3 h 05 min
